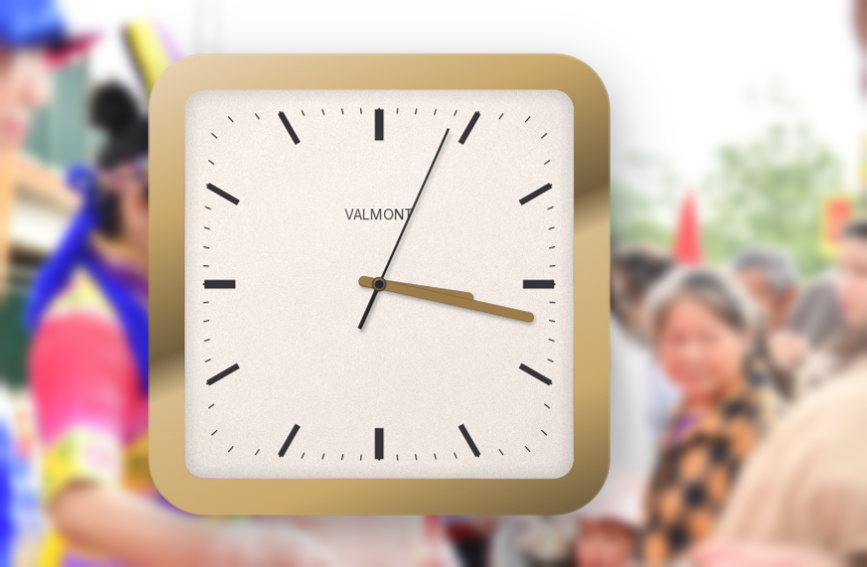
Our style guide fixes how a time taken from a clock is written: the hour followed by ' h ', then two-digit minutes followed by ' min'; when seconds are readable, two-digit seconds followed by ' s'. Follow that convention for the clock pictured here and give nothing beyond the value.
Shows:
3 h 17 min 04 s
